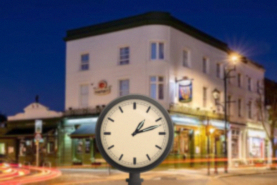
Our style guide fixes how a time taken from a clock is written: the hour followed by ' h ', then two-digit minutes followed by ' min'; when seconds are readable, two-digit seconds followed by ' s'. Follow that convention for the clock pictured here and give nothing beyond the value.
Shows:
1 h 12 min
